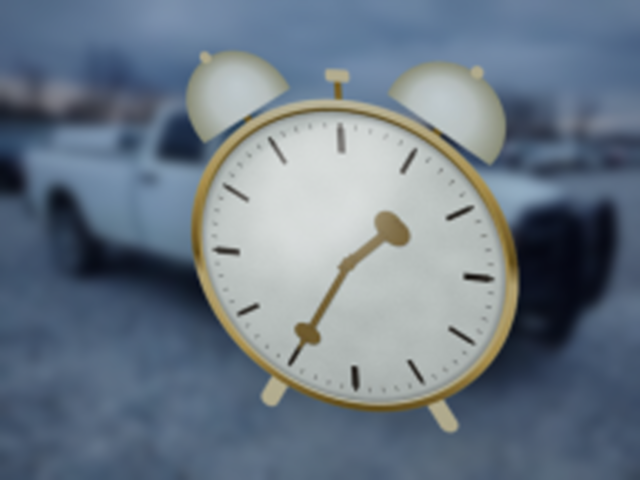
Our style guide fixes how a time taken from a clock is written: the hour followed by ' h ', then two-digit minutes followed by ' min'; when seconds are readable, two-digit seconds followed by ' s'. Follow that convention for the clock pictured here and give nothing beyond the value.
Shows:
1 h 35 min
